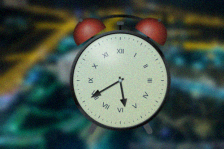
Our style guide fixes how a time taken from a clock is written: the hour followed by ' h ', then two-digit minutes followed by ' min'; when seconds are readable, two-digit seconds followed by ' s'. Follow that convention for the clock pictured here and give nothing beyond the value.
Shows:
5 h 40 min
